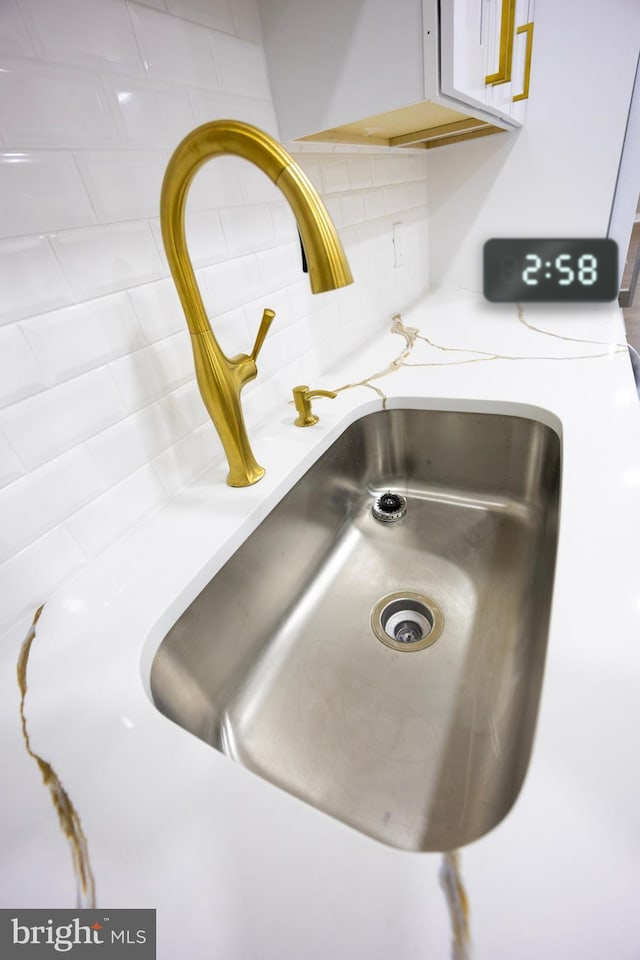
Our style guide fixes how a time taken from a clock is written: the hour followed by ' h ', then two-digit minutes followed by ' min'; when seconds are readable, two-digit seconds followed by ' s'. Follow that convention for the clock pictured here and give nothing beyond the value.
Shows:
2 h 58 min
